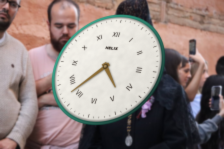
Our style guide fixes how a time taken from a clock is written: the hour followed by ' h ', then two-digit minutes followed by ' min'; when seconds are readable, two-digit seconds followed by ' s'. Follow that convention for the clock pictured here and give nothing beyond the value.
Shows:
4 h 37 min
